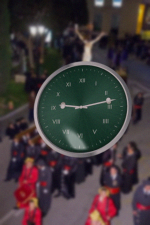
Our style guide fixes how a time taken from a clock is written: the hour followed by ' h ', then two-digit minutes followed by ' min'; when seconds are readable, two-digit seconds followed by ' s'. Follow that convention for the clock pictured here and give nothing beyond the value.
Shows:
9 h 13 min
